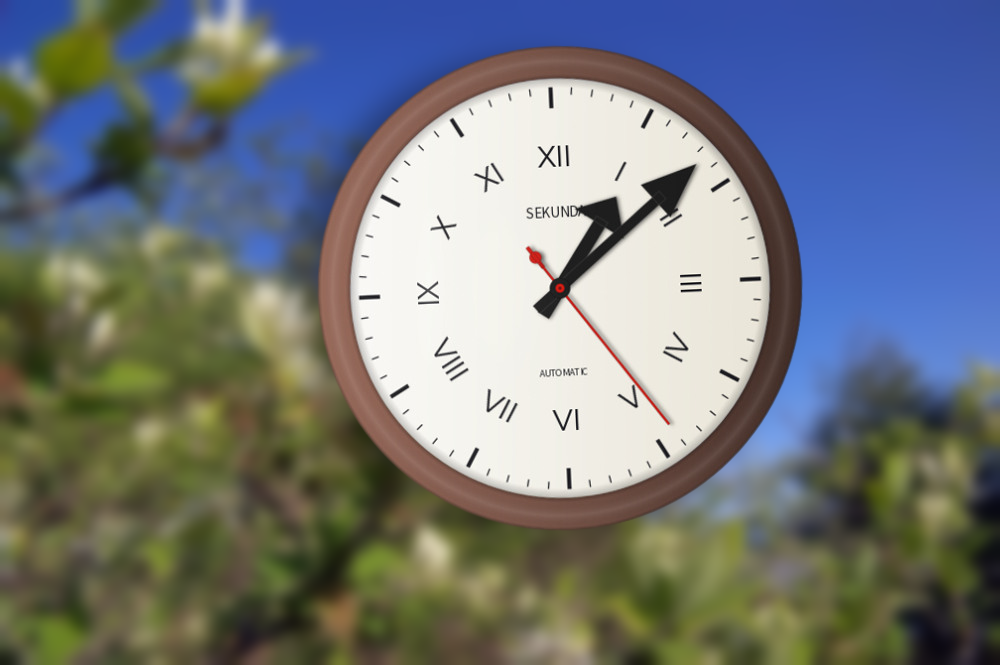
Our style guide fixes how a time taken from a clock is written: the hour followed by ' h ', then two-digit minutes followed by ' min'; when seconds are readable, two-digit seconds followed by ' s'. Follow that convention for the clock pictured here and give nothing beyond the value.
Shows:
1 h 08 min 24 s
